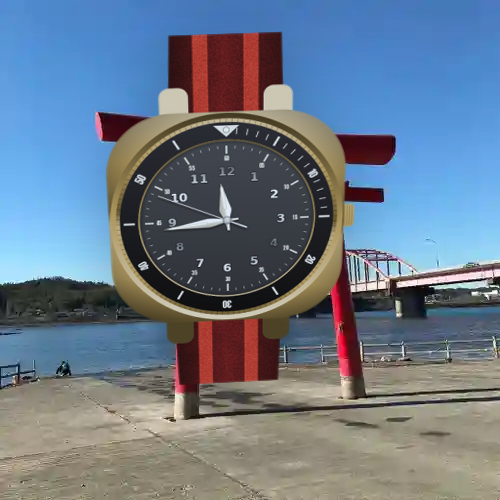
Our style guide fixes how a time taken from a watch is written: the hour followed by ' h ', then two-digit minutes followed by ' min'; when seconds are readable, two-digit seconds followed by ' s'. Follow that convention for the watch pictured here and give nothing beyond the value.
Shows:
11 h 43 min 49 s
